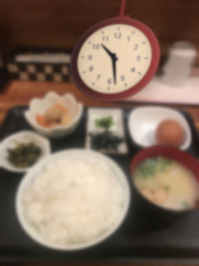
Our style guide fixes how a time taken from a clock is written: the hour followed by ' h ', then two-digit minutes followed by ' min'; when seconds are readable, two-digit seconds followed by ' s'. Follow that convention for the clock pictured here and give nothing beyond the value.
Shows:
10 h 28 min
